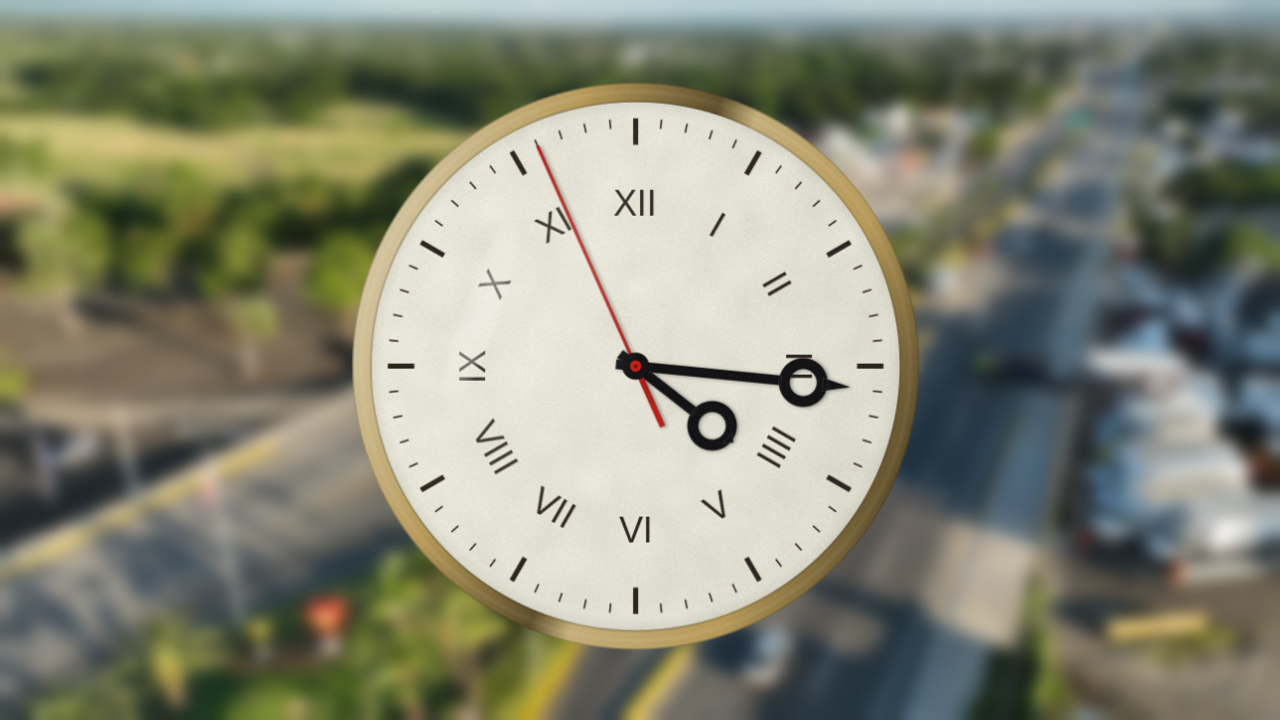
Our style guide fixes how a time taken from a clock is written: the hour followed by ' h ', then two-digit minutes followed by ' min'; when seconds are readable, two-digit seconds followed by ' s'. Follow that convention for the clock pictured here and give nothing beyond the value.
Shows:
4 h 15 min 56 s
